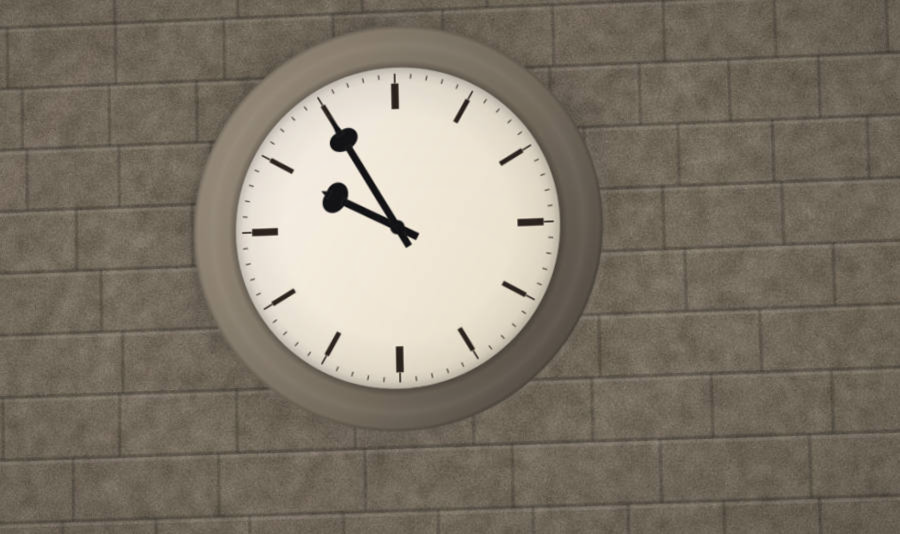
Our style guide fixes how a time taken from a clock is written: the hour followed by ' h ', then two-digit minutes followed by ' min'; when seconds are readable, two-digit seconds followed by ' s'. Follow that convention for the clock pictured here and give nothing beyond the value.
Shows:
9 h 55 min
